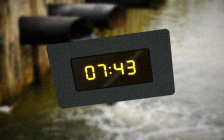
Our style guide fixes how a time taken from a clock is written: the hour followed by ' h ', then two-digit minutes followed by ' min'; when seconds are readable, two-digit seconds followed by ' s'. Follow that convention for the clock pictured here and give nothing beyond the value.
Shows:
7 h 43 min
